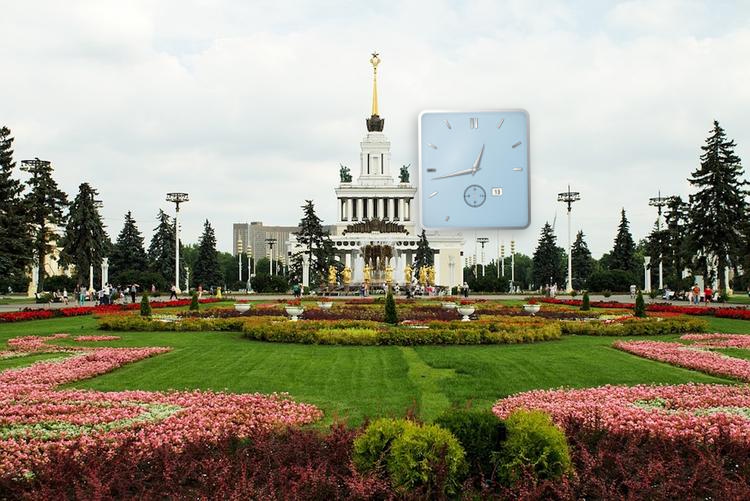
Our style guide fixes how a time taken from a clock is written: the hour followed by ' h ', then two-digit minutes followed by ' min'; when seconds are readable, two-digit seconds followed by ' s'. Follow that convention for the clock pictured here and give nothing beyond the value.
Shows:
12 h 43 min
